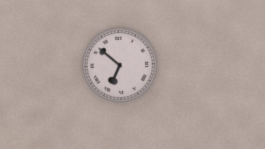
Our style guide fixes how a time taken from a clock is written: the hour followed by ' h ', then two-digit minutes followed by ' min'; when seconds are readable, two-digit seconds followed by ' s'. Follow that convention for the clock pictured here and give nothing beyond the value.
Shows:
6 h 52 min
